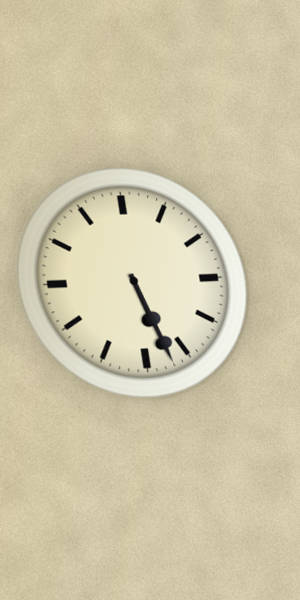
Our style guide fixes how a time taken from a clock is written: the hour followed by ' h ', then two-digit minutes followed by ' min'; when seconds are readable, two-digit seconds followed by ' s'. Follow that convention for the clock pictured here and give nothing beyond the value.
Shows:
5 h 27 min
